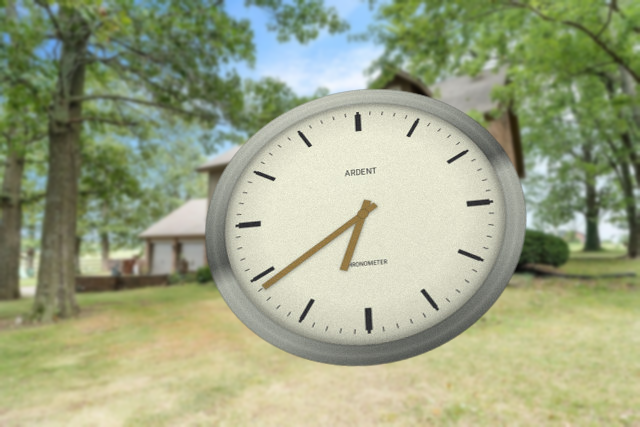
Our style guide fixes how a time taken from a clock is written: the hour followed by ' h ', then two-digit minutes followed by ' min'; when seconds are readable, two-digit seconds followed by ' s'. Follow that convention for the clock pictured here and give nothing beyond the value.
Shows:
6 h 39 min
